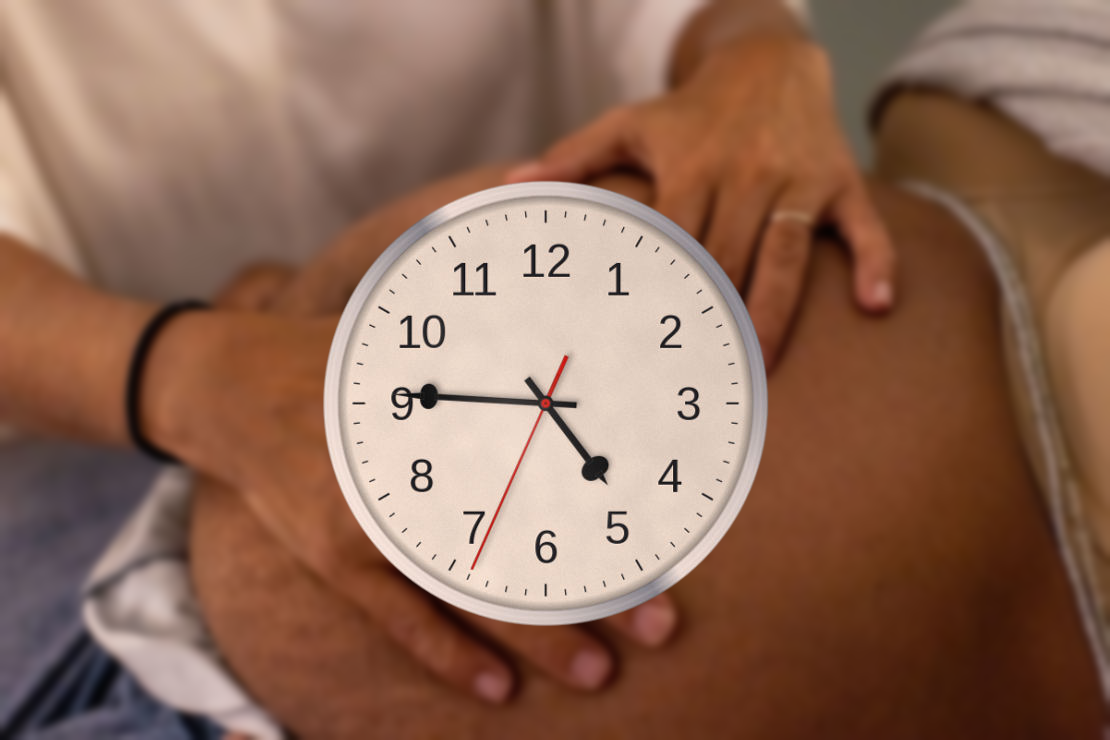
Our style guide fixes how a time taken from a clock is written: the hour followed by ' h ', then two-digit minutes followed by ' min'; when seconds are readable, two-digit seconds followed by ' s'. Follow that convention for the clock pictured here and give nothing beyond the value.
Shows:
4 h 45 min 34 s
